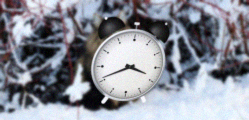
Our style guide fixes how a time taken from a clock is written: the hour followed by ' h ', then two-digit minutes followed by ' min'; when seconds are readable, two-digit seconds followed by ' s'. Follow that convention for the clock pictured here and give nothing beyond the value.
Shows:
3 h 41 min
